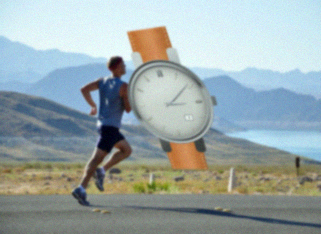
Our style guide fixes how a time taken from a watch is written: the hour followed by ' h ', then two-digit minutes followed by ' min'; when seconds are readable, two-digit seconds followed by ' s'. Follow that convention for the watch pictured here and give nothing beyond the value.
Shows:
3 h 09 min
